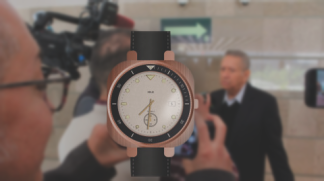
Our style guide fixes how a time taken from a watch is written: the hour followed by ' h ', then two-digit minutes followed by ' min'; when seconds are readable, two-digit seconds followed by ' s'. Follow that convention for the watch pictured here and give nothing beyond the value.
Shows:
7 h 31 min
